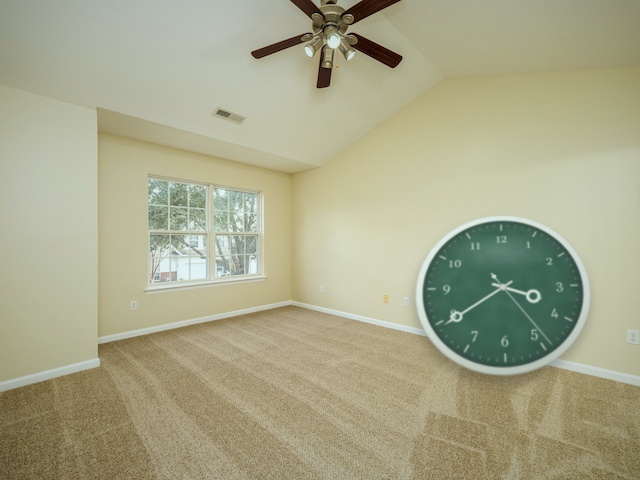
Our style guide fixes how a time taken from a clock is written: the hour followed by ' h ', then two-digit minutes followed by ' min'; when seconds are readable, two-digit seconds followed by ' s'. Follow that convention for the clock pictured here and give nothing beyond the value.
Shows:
3 h 39 min 24 s
